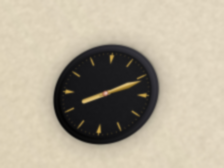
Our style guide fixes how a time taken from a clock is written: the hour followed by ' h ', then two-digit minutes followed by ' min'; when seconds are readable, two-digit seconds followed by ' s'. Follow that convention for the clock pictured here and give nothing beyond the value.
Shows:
8 h 11 min
